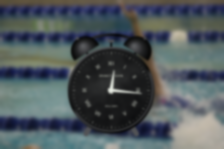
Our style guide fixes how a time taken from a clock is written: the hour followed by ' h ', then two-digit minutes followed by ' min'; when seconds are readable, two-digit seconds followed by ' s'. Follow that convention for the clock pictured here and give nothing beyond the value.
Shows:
12 h 16 min
